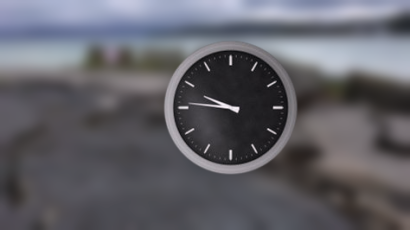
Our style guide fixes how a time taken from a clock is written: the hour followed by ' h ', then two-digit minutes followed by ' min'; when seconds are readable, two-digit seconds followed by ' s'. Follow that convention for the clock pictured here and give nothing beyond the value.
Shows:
9 h 46 min
